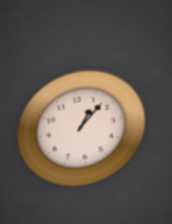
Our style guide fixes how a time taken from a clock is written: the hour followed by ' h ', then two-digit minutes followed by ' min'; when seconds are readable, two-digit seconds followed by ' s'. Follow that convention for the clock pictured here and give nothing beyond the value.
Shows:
1 h 08 min
